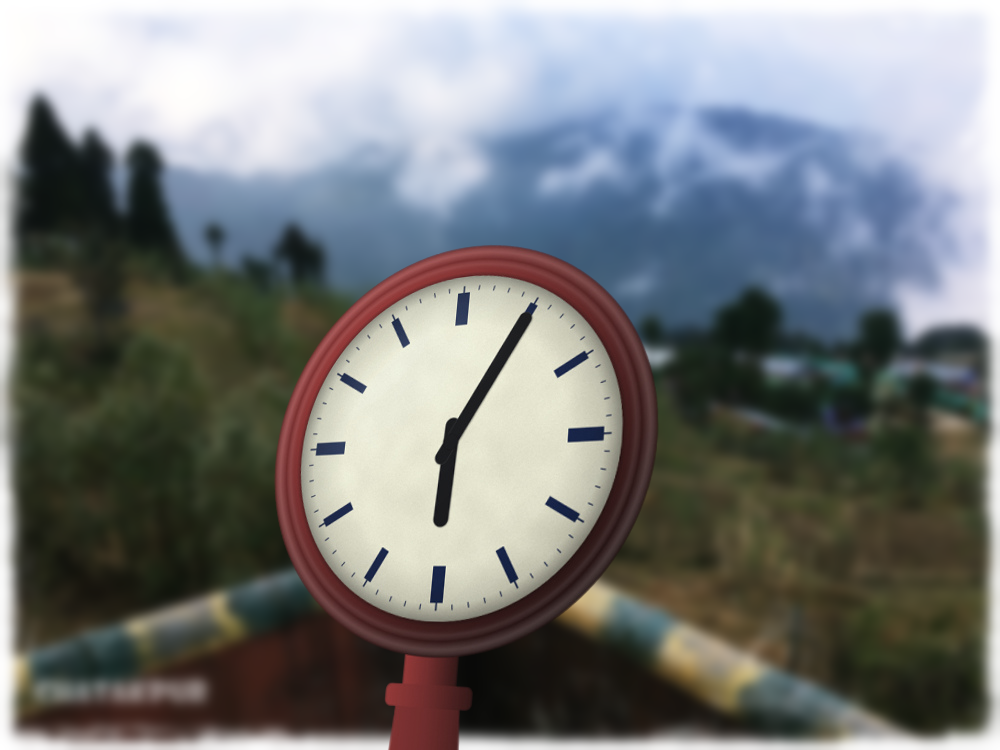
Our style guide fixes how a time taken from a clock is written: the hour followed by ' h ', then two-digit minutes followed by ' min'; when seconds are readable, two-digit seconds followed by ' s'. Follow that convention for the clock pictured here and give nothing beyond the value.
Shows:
6 h 05 min
